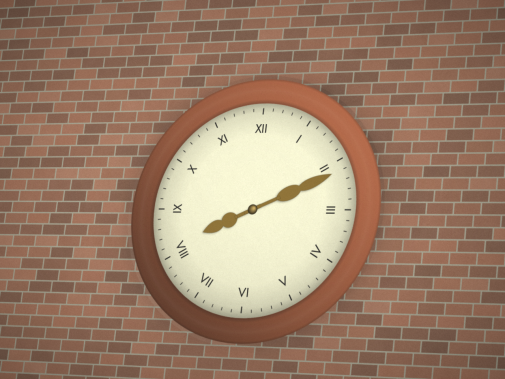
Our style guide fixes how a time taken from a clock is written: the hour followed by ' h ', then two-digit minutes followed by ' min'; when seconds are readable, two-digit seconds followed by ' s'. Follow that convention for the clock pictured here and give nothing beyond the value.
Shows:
8 h 11 min
